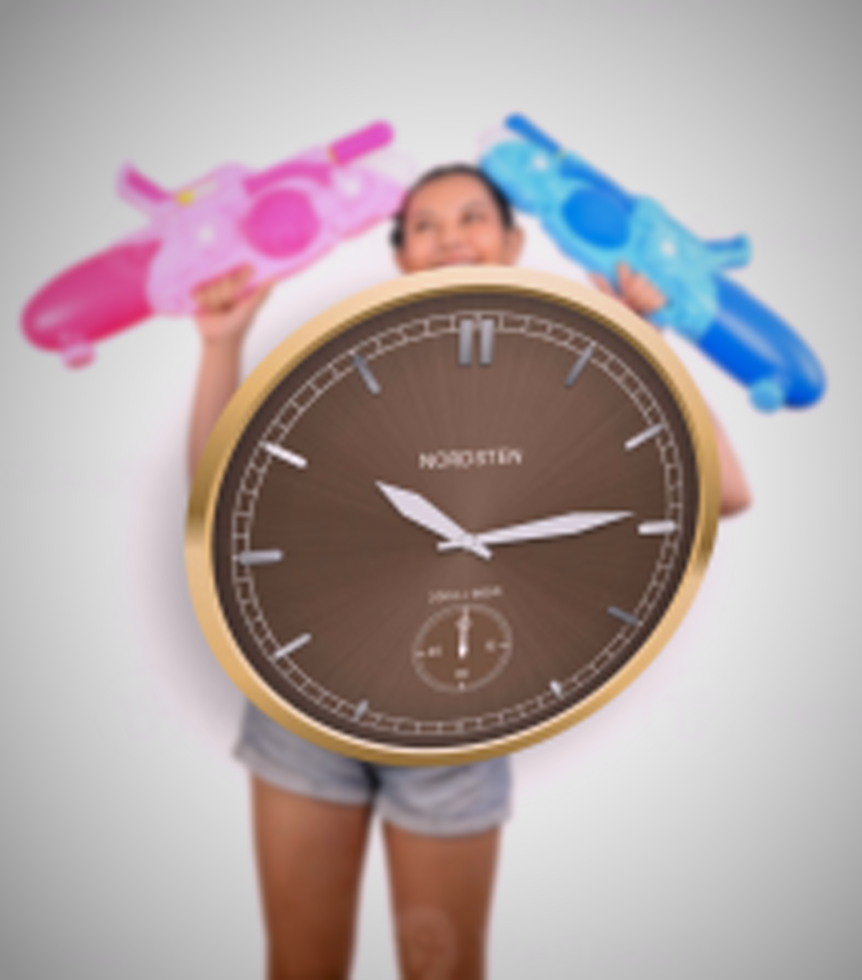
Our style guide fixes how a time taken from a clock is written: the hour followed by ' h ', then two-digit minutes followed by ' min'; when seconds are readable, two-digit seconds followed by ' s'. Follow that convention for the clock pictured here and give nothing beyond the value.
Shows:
10 h 14 min
